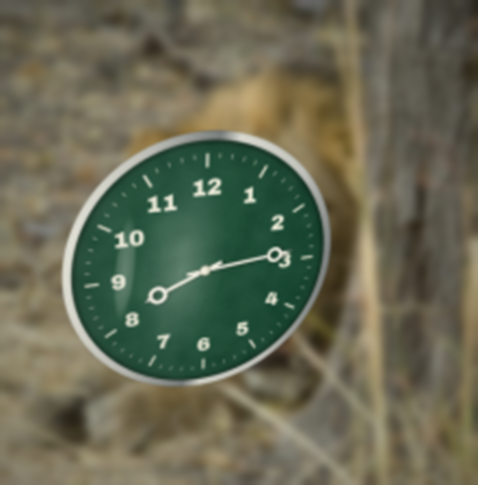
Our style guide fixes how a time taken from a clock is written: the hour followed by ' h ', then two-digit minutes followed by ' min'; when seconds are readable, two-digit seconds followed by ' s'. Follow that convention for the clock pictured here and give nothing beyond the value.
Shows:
8 h 14 min
